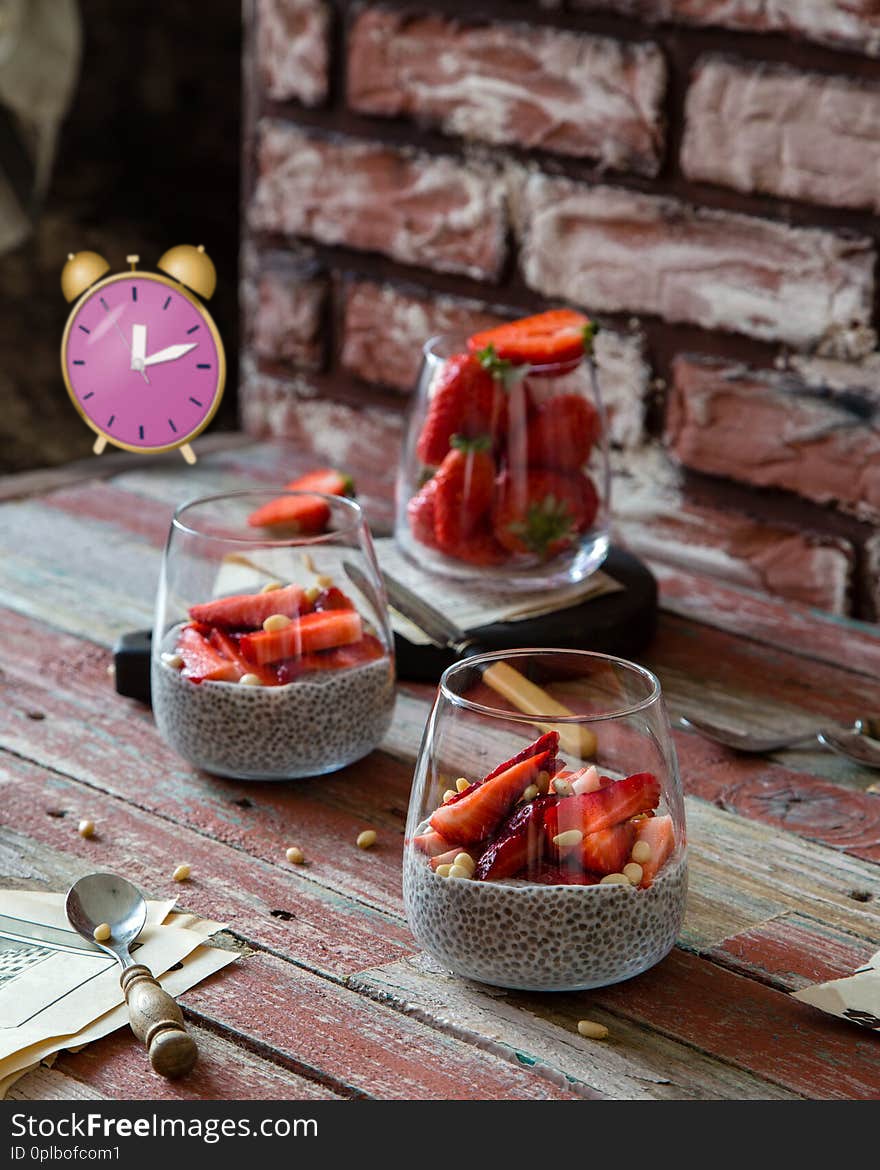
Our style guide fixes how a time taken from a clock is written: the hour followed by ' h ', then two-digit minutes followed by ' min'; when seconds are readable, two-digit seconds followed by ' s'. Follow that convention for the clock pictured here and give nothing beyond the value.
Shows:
12 h 11 min 55 s
